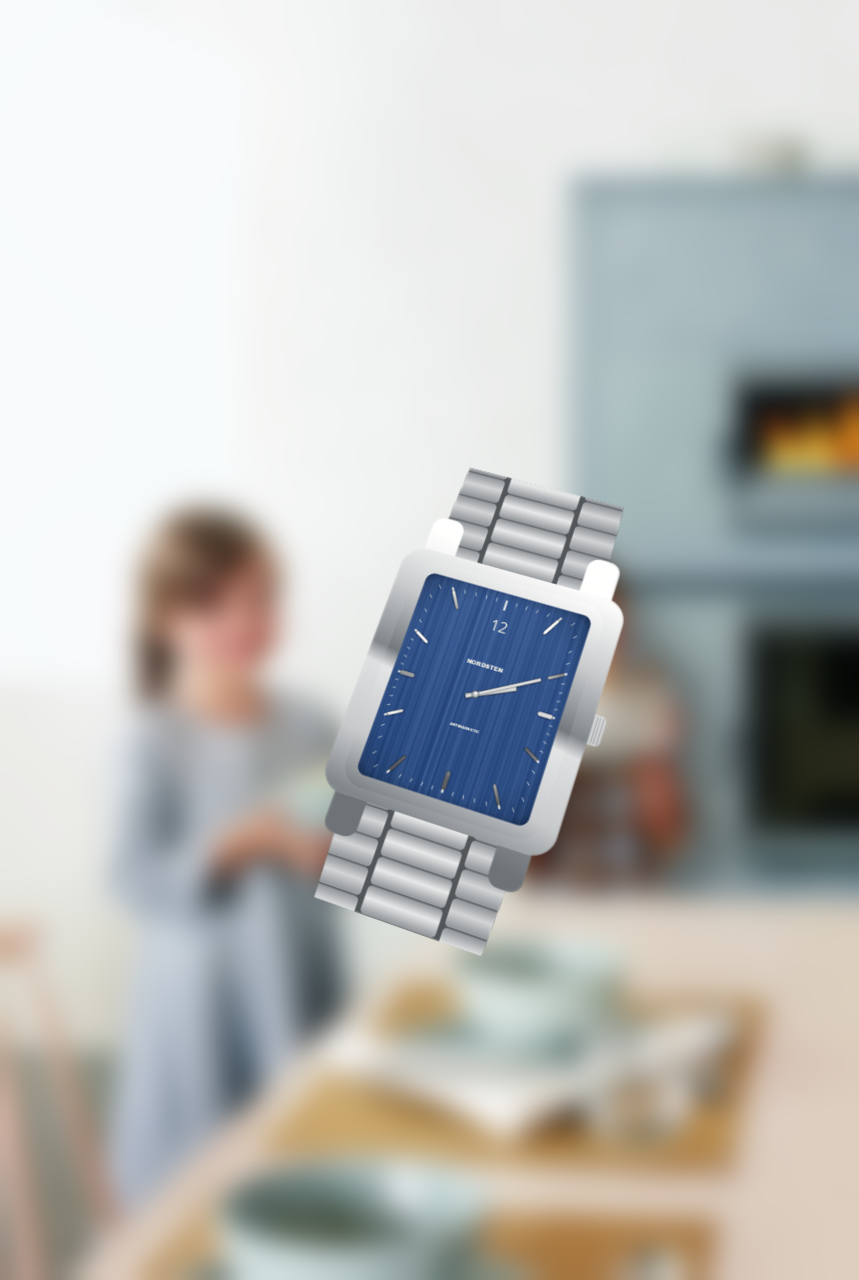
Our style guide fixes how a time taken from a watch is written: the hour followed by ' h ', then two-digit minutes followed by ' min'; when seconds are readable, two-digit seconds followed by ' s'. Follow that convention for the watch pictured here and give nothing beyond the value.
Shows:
2 h 10 min
